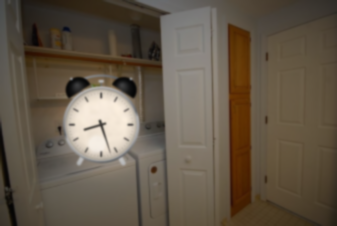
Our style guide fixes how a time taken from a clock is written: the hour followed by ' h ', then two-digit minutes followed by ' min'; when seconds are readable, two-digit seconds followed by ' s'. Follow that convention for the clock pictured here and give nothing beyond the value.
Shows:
8 h 27 min
